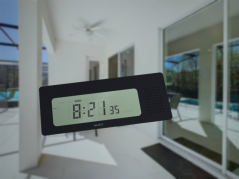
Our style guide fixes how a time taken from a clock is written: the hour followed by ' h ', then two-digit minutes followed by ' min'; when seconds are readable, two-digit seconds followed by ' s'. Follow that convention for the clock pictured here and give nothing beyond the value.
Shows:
8 h 21 min 35 s
